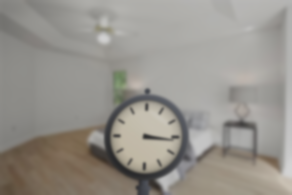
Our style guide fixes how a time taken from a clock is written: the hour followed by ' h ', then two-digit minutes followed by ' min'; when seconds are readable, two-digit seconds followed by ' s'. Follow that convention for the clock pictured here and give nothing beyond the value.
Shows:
3 h 16 min
